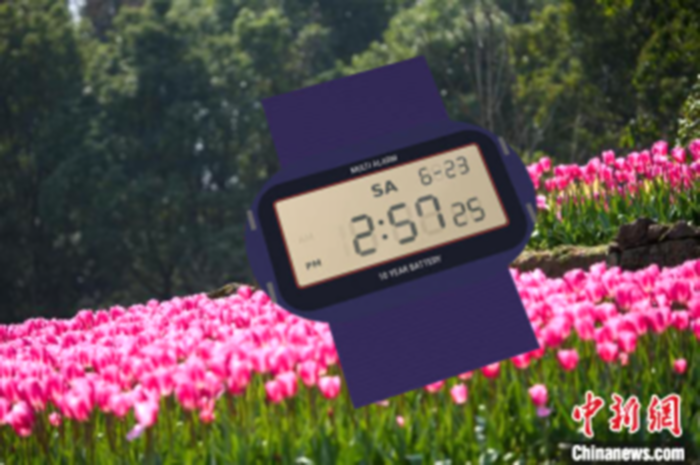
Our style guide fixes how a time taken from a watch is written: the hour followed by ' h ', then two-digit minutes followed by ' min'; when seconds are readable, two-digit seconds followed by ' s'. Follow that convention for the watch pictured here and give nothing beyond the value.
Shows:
2 h 57 min 25 s
